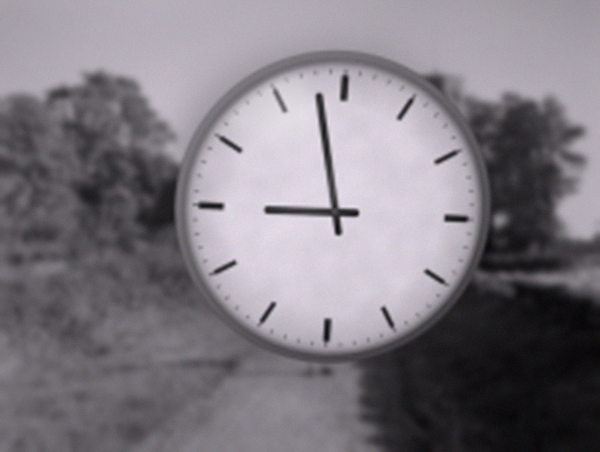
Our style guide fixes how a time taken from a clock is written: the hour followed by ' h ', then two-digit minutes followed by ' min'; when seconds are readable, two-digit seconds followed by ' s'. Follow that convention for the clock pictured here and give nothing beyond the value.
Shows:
8 h 58 min
